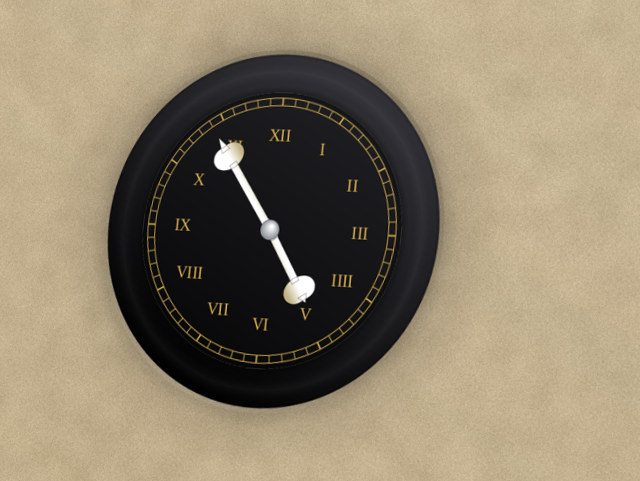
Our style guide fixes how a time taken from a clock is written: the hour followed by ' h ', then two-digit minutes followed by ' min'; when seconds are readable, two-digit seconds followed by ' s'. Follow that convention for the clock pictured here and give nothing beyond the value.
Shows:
4 h 54 min
